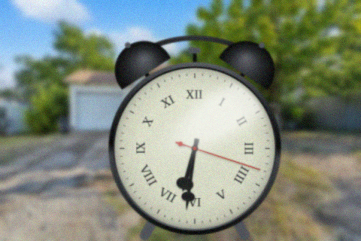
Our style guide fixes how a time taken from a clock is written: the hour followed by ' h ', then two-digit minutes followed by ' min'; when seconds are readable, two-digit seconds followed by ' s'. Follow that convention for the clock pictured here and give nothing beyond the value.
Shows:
6 h 31 min 18 s
